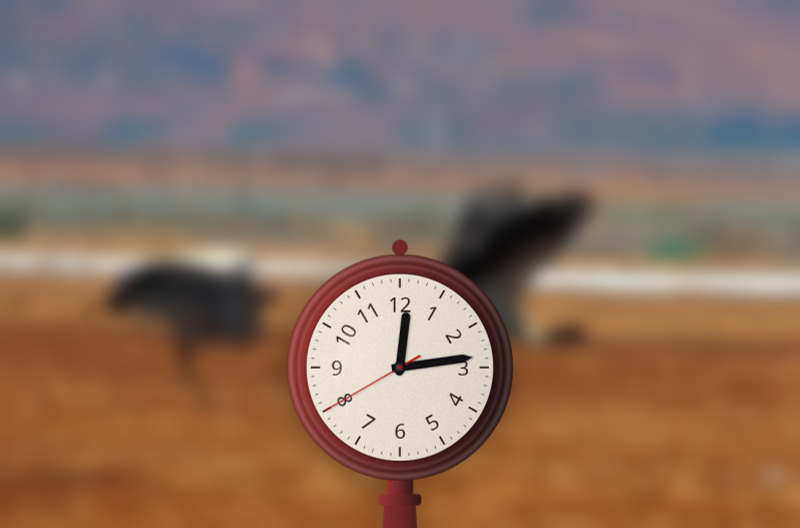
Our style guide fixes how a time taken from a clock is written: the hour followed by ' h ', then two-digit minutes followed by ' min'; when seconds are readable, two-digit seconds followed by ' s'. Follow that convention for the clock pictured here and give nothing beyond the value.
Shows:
12 h 13 min 40 s
